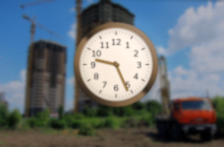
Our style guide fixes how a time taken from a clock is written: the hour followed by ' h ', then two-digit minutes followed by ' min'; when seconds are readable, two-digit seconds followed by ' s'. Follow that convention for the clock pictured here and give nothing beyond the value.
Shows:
9 h 26 min
